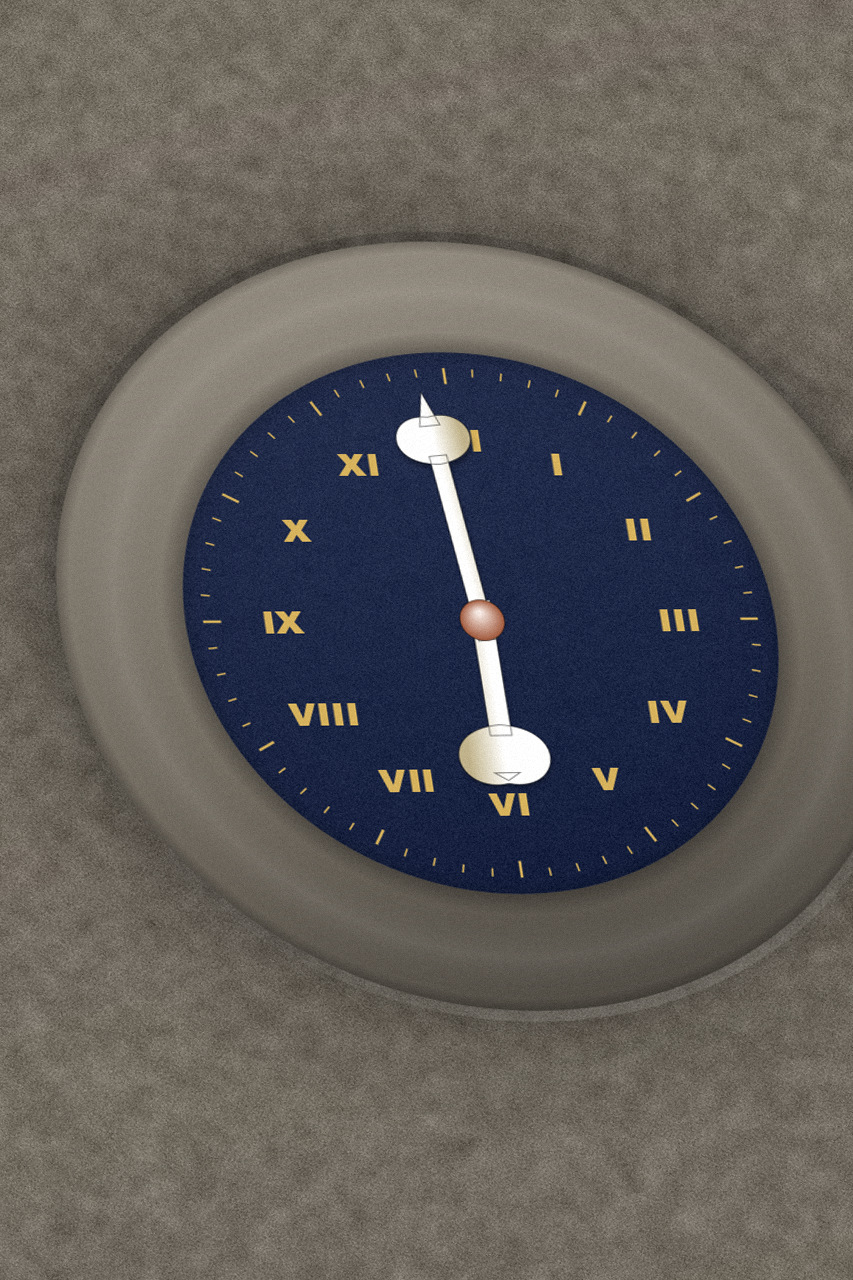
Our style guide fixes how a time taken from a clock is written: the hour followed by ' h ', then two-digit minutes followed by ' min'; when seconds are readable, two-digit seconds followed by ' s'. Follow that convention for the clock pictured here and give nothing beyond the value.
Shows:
5 h 59 min
